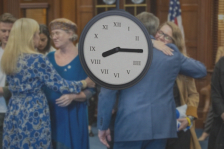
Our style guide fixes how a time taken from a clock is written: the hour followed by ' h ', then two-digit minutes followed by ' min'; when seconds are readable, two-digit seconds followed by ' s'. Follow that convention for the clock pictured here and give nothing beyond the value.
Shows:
8 h 15 min
